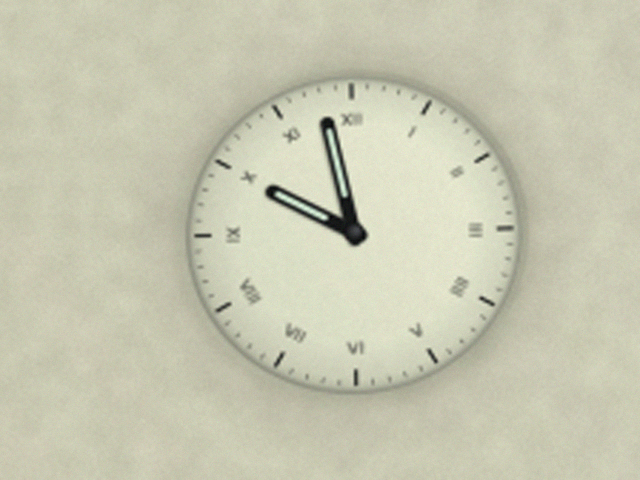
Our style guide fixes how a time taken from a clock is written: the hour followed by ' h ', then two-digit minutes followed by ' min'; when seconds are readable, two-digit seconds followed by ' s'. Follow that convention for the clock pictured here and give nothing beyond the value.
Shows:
9 h 58 min
